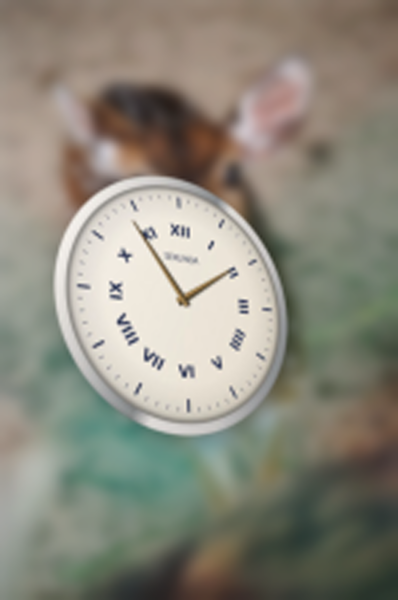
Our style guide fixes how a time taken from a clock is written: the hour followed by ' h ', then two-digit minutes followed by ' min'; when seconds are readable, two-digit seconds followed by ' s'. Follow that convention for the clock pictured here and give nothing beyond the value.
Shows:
1 h 54 min
